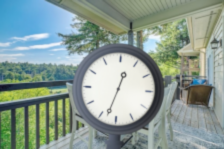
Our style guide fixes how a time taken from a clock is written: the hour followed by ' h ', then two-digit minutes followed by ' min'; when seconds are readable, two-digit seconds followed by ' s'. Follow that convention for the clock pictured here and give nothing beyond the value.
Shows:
12 h 33 min
